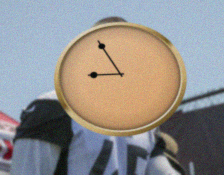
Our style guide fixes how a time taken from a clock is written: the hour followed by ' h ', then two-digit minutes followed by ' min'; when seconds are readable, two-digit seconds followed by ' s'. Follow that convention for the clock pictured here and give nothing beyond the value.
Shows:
8 h 55 min
